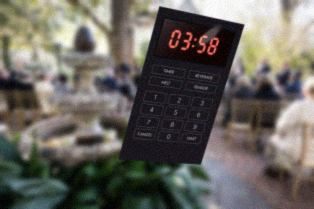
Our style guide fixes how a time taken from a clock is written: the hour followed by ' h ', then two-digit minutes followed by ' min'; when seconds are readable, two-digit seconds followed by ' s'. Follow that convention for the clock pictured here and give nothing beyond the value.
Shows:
3 h 58 min
